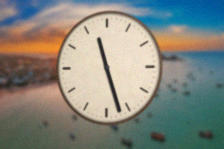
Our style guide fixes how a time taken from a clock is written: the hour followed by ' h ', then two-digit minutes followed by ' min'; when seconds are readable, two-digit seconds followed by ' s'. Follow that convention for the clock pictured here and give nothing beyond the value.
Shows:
11 h 27 min
